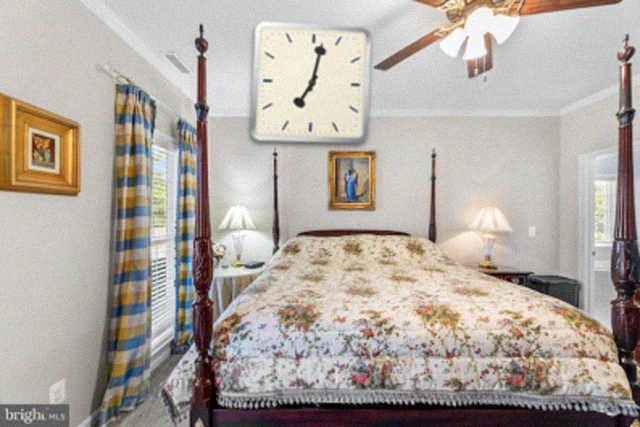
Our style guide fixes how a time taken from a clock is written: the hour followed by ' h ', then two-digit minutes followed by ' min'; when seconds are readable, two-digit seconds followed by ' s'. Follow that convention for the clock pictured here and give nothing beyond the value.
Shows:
7 h 02 min
